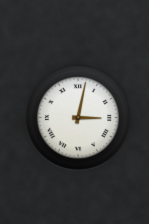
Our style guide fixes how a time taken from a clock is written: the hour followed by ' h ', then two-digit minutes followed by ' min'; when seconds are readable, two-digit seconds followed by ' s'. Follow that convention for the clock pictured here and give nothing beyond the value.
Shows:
3 h 02 min
